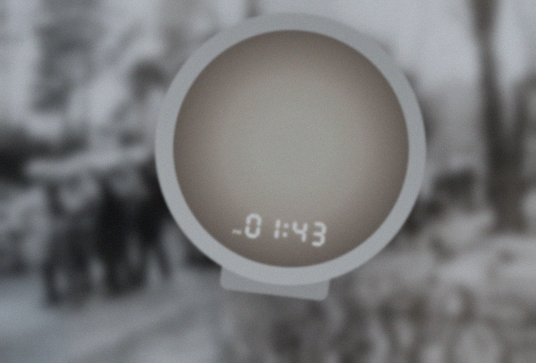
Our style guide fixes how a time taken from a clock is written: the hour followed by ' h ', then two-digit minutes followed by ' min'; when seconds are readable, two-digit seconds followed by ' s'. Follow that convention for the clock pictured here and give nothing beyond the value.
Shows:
1 h 43 min
